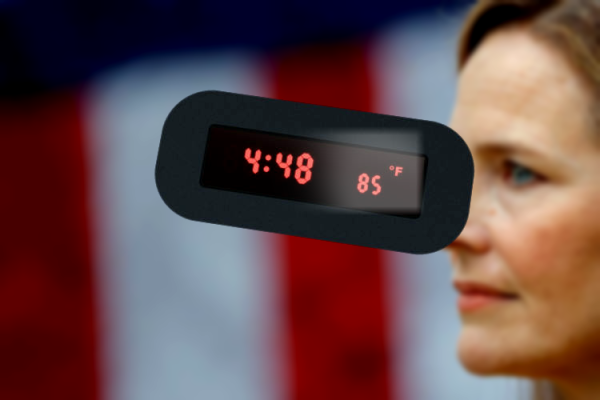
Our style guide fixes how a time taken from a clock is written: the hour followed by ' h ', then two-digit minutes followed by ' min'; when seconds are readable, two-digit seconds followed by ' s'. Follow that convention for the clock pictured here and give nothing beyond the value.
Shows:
4 h 48 min
